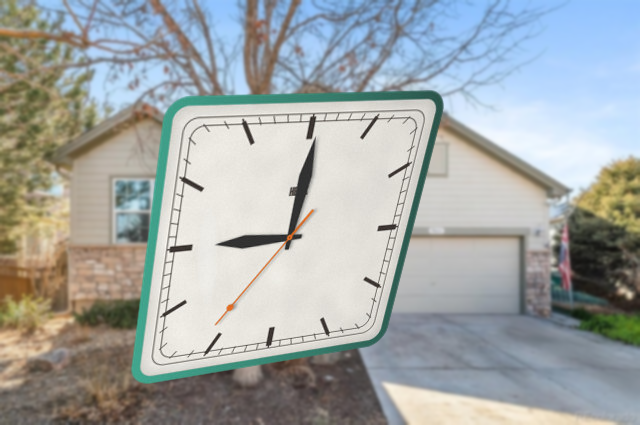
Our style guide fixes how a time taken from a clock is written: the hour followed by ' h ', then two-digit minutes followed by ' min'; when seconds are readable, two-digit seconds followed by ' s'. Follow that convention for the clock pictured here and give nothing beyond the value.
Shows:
9 h 00 min 36 s
